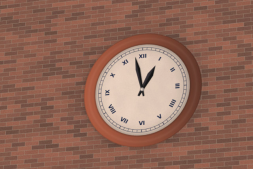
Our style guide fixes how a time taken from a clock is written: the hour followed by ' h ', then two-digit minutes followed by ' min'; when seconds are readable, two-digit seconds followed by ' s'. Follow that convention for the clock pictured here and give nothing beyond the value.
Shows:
12 h 58 min
